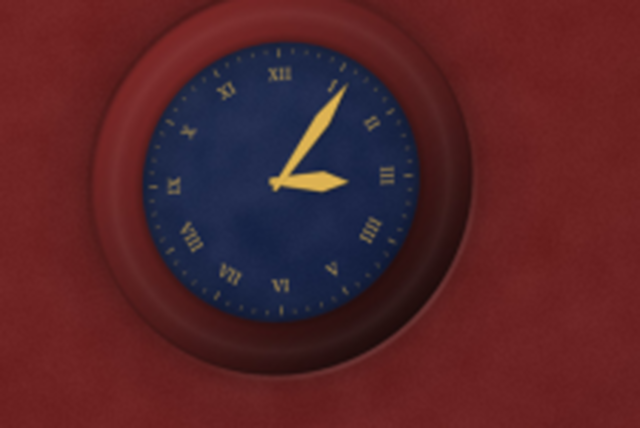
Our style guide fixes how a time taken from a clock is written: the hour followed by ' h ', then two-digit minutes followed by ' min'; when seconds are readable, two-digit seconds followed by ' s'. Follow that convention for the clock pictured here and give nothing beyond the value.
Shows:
3 h 06 min
